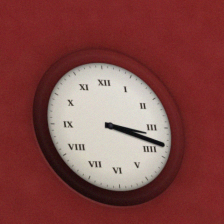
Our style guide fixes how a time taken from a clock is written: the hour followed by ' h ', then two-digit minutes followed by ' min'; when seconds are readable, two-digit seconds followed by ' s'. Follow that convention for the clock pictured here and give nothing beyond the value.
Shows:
3 h 18 min
